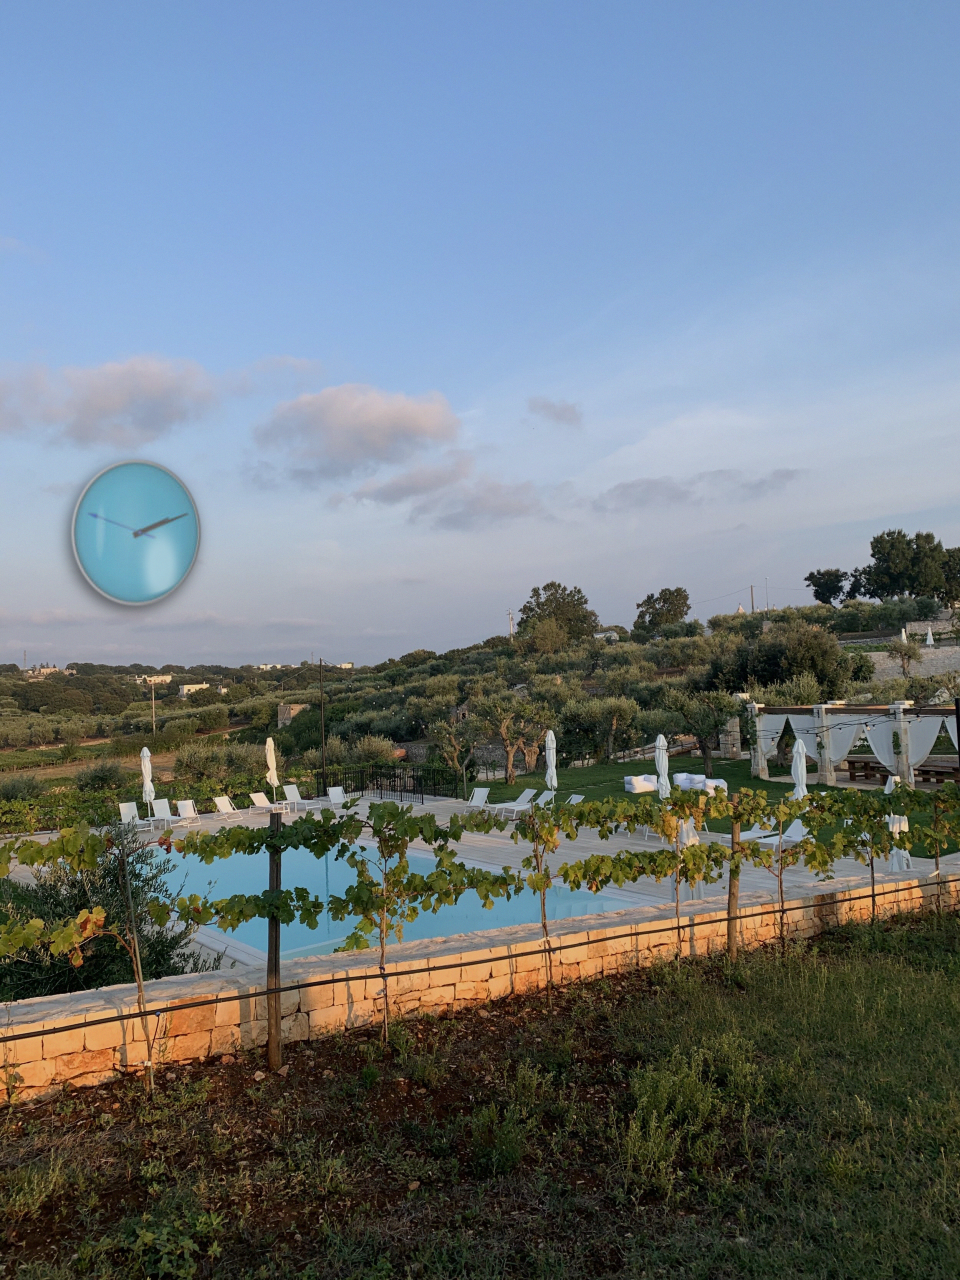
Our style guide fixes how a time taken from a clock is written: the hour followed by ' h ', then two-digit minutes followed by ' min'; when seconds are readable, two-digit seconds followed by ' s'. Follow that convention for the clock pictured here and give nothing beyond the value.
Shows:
2 h 11 min 48 s
